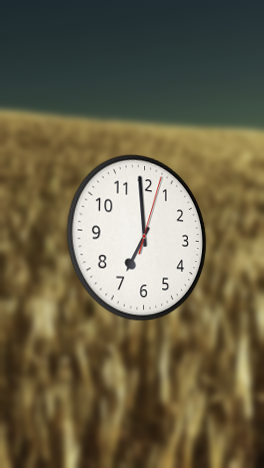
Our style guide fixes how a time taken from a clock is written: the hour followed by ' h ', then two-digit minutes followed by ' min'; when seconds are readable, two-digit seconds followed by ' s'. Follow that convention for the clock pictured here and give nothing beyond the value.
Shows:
6 h 59 min 03 s
